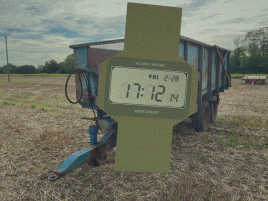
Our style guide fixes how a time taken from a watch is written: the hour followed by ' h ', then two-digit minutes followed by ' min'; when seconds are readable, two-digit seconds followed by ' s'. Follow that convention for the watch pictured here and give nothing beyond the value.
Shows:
17 h 12 min 14 s
